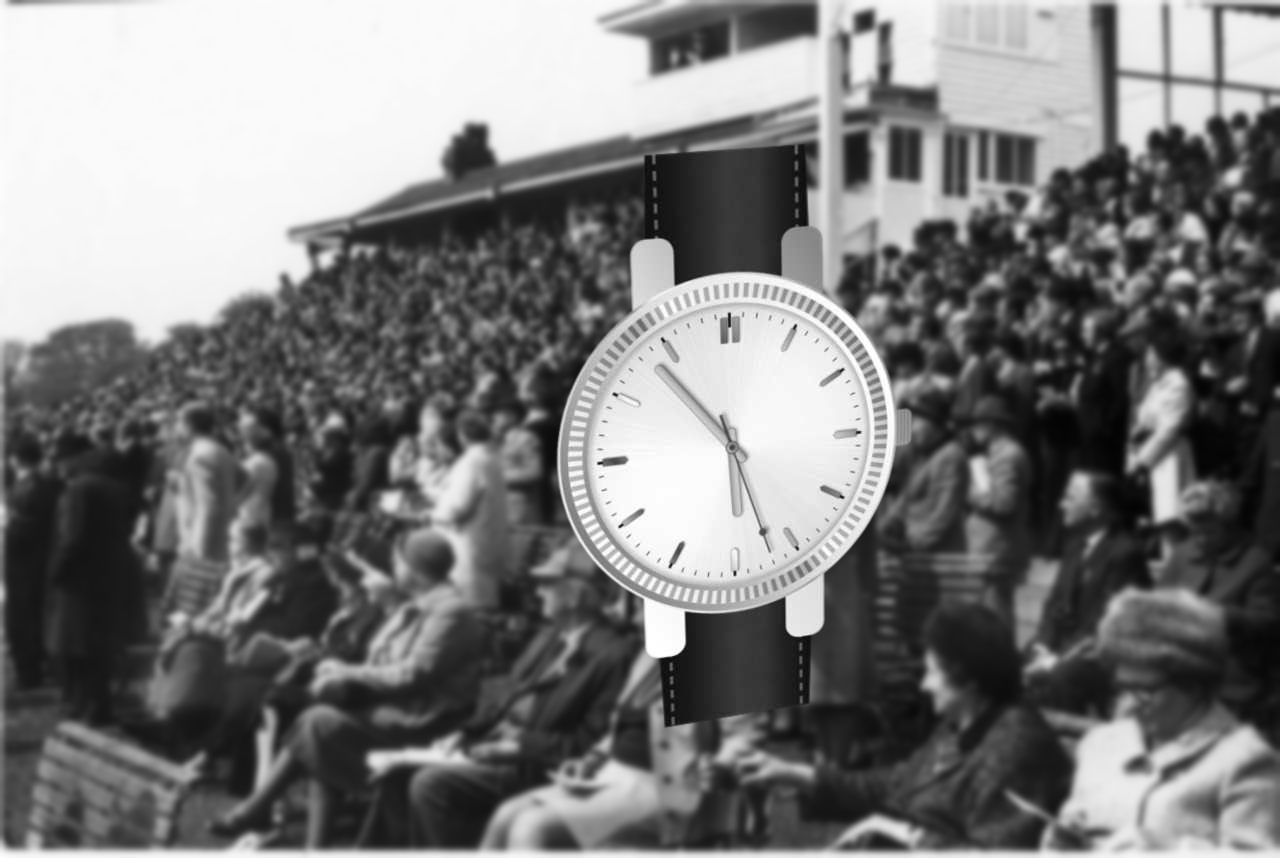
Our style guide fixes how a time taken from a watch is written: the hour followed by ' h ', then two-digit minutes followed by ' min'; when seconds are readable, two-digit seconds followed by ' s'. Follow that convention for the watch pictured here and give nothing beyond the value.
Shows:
5 h 53 min 27 s
